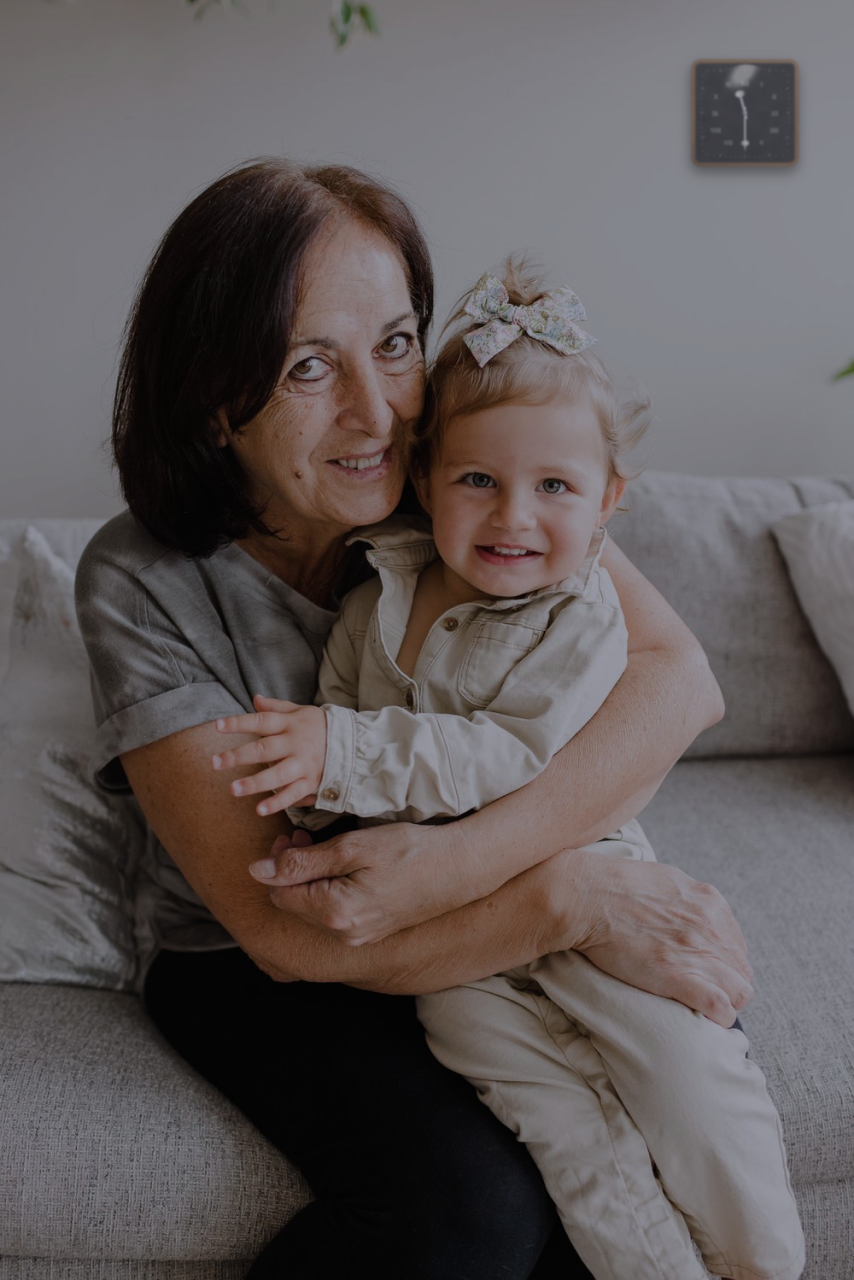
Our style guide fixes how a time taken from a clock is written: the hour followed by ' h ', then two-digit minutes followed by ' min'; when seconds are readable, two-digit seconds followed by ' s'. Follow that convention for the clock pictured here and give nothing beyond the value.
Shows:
11 h 30 min
